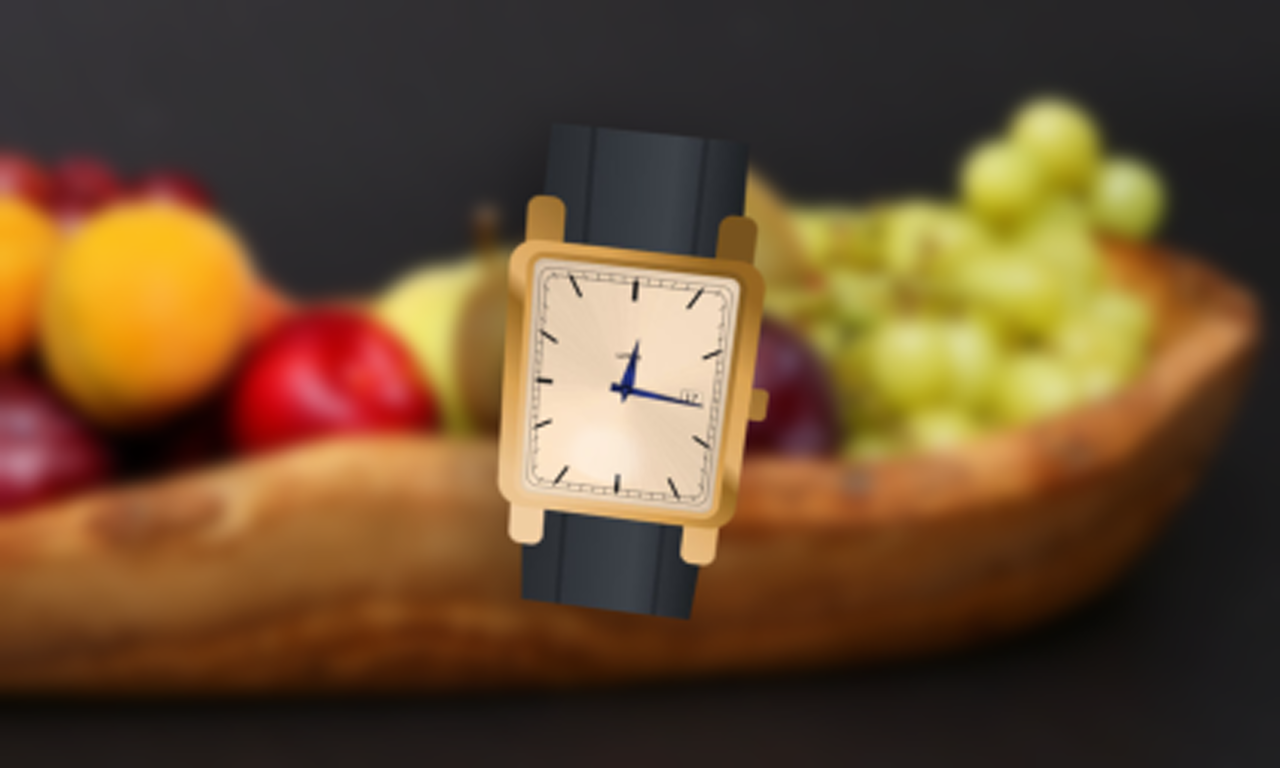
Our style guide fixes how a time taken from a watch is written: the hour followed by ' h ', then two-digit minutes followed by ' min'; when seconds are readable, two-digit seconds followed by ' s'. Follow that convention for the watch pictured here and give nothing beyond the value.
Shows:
12 h 16 min
